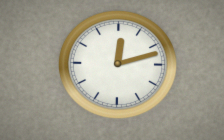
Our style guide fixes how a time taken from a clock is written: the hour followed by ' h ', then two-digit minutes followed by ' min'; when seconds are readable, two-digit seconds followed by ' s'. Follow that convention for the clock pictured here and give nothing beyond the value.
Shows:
12 h 12 min
